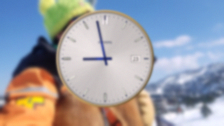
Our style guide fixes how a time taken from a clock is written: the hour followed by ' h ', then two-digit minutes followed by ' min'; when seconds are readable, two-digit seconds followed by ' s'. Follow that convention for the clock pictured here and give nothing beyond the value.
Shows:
8 h 58 min
